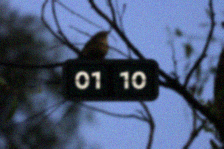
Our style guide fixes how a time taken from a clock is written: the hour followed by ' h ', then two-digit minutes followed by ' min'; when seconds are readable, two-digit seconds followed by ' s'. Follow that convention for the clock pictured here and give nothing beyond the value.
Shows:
1 h 10 min
